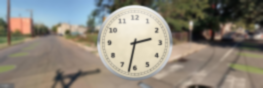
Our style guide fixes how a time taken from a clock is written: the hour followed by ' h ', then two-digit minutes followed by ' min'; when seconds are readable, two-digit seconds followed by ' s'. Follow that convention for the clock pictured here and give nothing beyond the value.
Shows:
2 h 32 min
